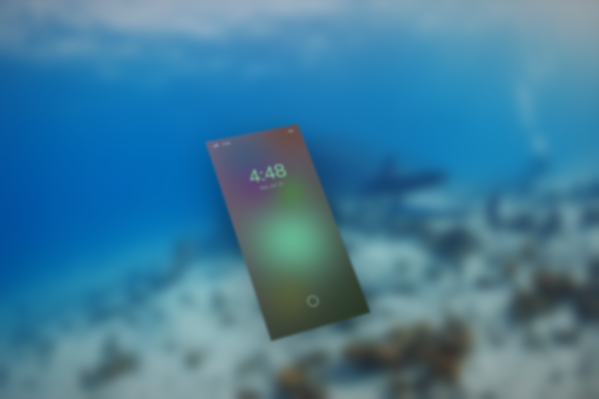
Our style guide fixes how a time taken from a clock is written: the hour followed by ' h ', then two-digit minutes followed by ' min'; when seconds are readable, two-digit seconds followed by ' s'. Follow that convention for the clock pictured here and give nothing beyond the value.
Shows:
4 h 48 min
